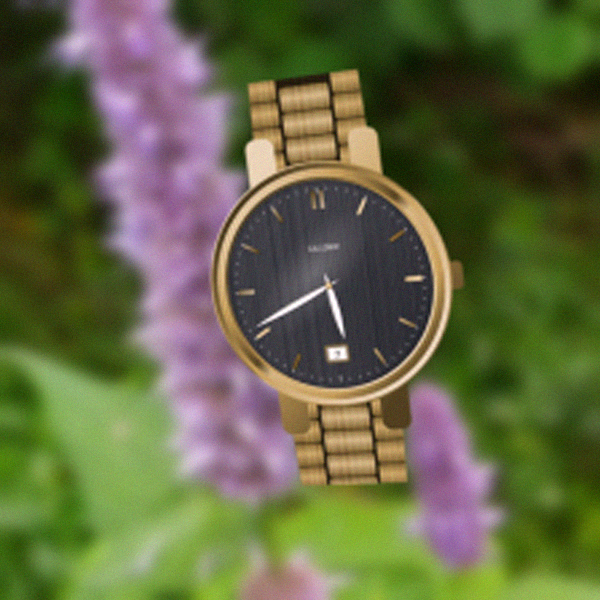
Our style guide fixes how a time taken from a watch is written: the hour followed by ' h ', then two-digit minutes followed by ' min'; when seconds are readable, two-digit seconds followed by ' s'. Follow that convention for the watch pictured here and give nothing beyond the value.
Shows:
5 h 41 min
